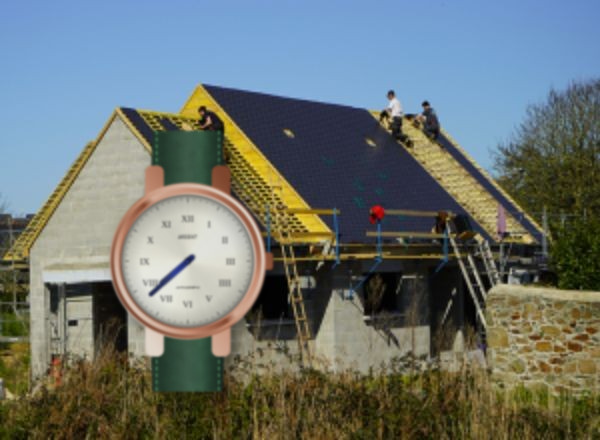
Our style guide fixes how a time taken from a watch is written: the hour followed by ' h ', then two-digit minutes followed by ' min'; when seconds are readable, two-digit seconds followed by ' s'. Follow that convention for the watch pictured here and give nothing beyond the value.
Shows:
7 h 38 min
